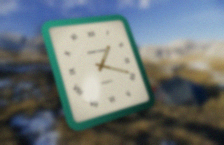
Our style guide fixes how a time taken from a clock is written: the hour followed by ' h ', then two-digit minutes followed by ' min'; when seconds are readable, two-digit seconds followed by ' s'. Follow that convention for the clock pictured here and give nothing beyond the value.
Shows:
1 h 19 min
